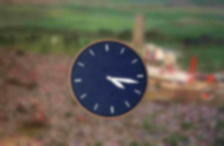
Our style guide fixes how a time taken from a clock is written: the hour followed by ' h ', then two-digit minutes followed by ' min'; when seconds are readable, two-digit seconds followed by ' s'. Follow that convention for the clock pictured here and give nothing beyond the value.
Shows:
4 h 17 min
